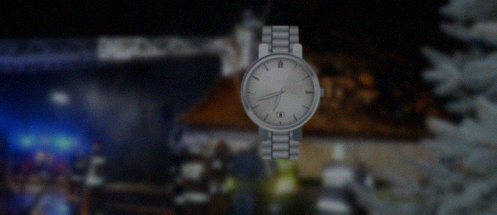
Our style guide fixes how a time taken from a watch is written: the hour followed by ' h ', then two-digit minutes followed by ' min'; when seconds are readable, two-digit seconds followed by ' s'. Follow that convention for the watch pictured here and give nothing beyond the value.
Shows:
6 h 42 min
